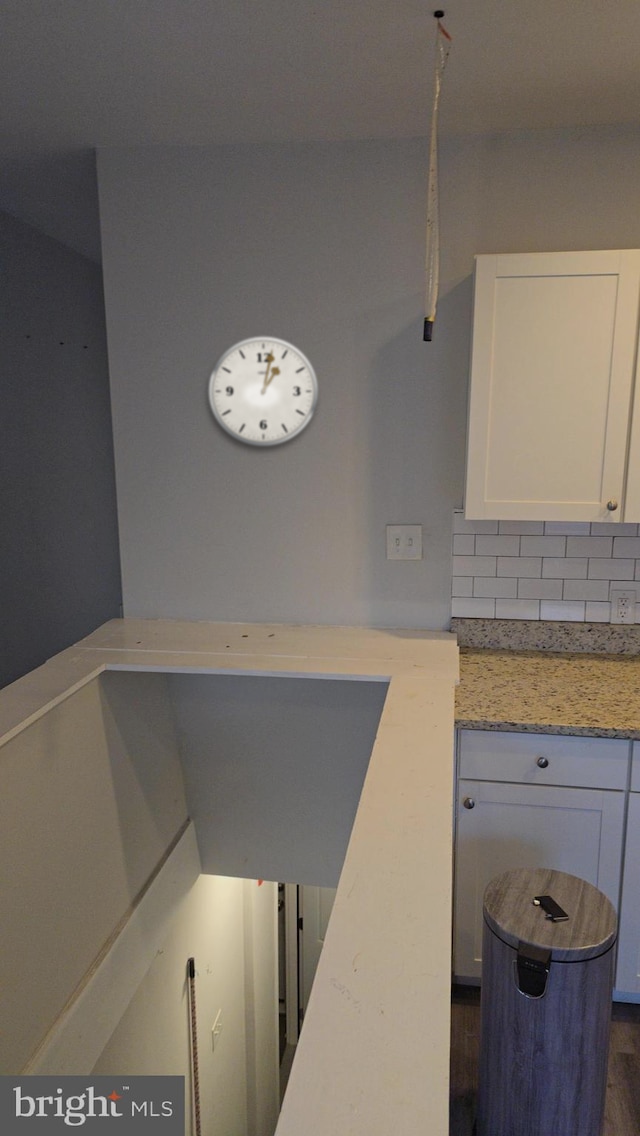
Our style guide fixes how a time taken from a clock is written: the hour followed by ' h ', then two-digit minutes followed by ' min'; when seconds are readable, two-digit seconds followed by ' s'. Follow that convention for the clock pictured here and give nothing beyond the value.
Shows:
1 h 02 min
